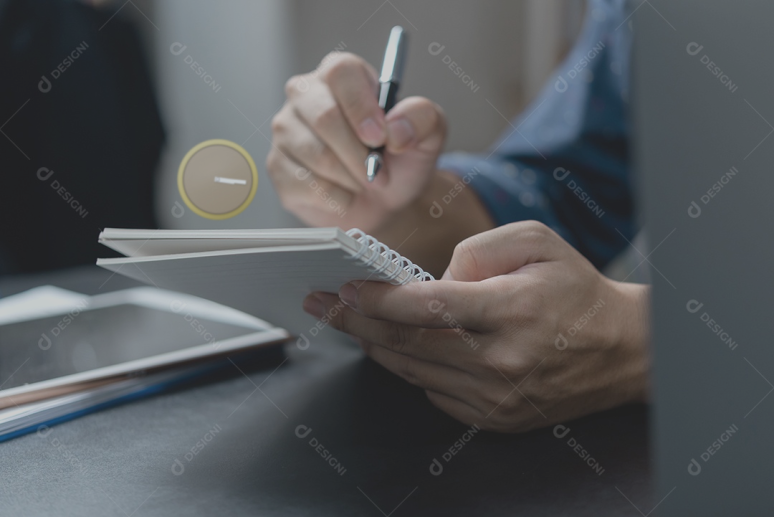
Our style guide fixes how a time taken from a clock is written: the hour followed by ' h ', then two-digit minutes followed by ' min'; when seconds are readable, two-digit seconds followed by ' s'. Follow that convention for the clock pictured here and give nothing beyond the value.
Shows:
3 h 16 min
